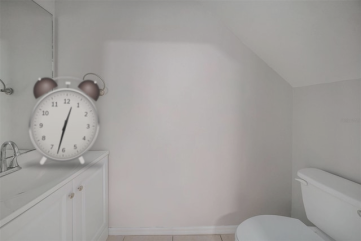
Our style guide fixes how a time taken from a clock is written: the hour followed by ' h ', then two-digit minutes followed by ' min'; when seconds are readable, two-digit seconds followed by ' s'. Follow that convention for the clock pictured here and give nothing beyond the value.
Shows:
12 h 32 min
